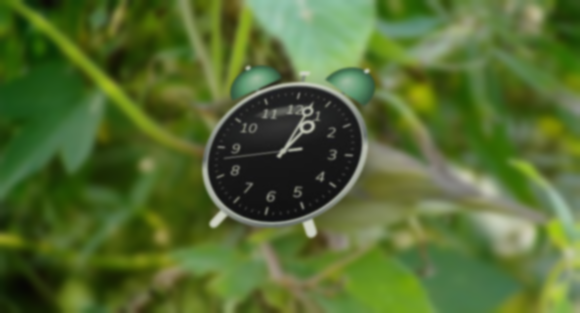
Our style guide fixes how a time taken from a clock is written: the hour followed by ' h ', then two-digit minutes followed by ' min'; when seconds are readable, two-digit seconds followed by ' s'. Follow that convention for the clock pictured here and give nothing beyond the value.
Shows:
1 h 02 min 43 s
